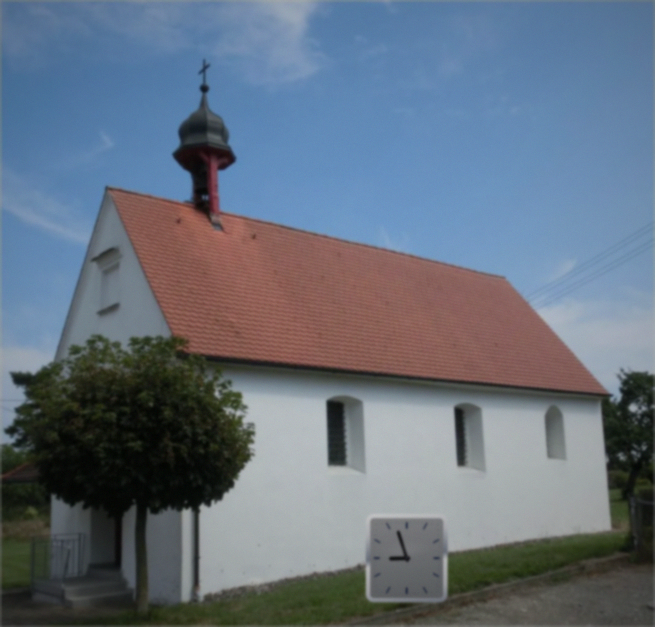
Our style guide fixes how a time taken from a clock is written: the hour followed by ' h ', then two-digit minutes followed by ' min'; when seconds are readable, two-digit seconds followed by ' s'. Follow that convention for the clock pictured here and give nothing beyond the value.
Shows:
8 h 57 min
